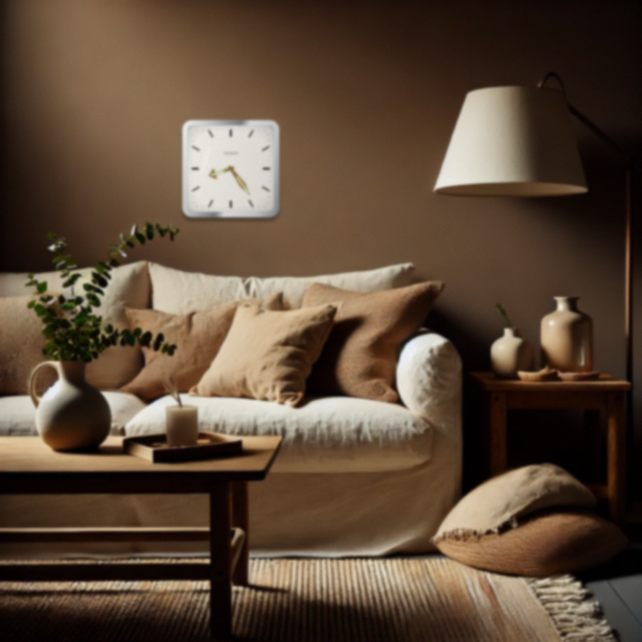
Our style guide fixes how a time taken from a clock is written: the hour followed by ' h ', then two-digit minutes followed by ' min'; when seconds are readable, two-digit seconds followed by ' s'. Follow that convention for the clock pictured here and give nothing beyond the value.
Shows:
8 h 24 min
